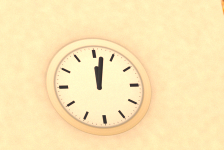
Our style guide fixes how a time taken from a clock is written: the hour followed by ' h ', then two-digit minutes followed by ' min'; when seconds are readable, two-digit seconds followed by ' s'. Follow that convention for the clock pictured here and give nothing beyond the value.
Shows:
12 h 02 min
